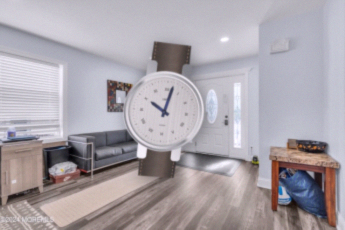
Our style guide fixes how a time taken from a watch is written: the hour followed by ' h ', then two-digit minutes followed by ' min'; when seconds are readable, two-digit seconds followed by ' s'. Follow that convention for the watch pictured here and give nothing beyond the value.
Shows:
10 h 02 min
